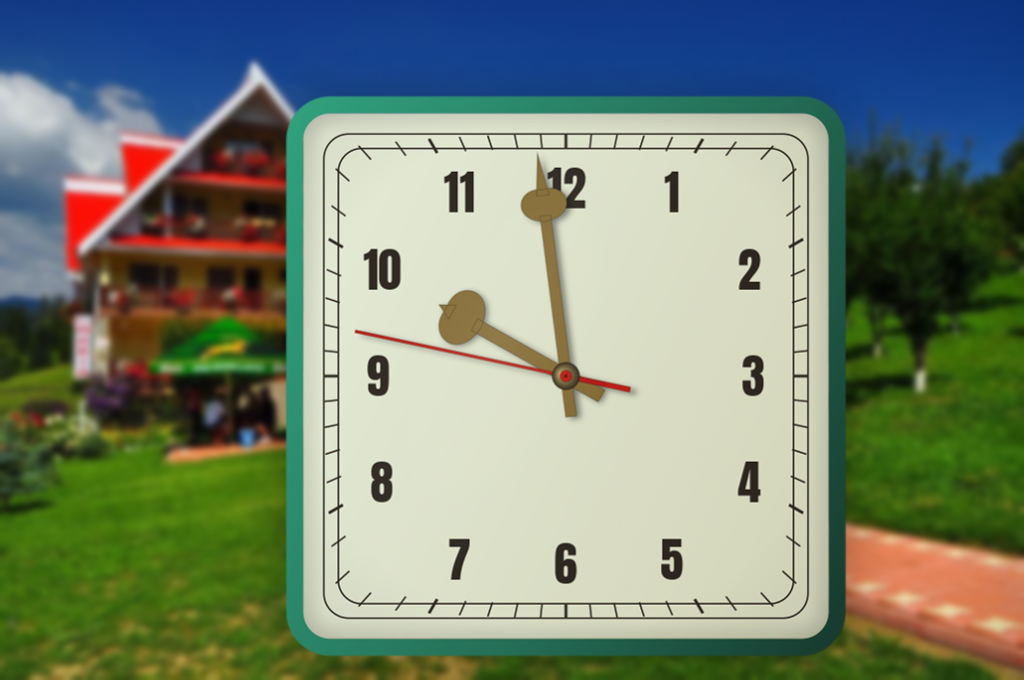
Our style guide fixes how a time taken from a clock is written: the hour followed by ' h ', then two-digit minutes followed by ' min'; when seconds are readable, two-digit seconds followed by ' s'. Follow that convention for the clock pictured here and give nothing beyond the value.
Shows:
9 h 58 min 47 s
